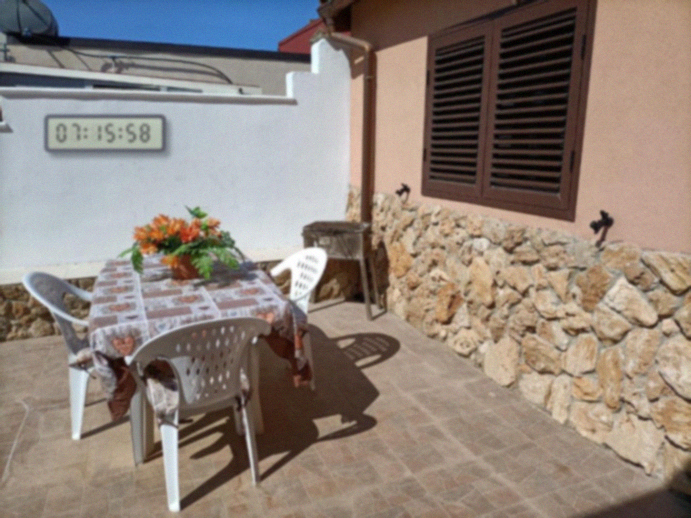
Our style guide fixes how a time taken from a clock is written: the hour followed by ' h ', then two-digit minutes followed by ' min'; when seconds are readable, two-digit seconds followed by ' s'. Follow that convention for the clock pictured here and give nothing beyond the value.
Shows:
7 h 15 min 58 s
